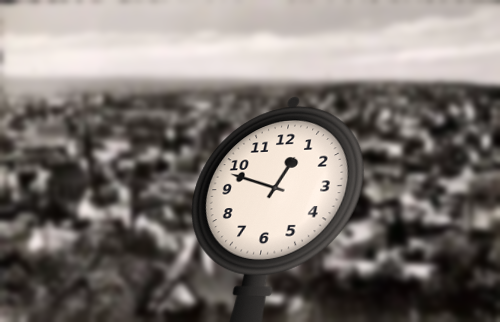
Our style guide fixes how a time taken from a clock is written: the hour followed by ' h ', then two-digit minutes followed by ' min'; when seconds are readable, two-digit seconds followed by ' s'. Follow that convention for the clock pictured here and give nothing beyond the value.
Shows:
12 h 48 min
